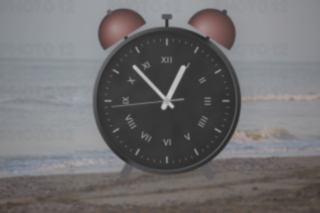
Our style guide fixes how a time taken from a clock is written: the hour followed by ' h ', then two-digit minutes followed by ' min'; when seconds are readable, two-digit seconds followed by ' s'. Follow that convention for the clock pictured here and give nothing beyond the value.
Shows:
12 h 52 min 44 s
